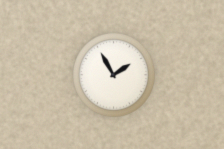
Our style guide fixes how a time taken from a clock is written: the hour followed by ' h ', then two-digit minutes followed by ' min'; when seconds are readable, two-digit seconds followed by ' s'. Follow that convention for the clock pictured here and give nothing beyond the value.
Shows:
1 h 55 min
